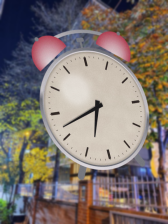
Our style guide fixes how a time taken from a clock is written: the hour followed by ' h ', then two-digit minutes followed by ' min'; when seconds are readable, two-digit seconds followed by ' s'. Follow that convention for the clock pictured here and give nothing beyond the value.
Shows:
6 h 42 min
